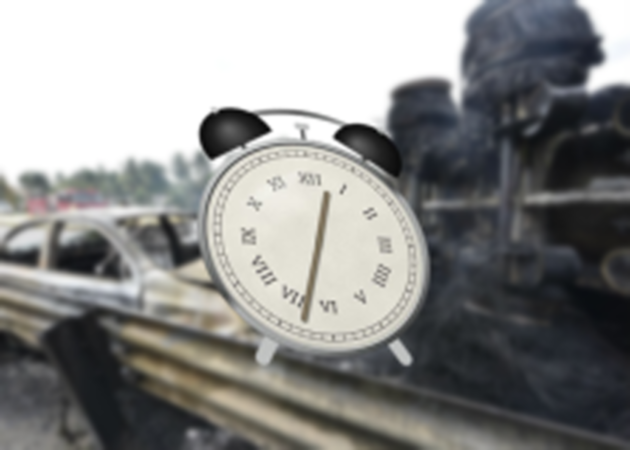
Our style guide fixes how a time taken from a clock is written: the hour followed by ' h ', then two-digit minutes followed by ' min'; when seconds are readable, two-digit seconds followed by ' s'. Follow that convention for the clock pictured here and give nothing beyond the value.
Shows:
12 h 33 min
